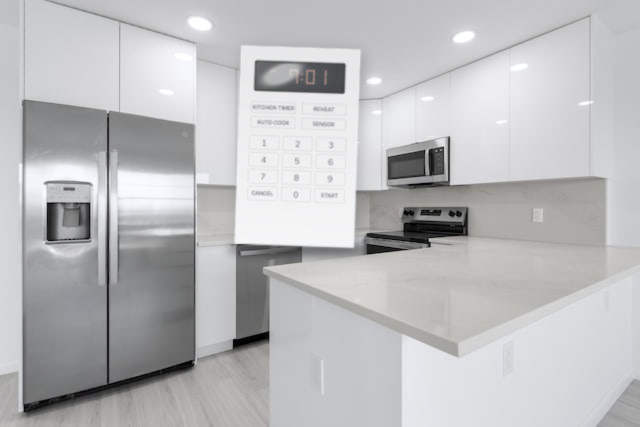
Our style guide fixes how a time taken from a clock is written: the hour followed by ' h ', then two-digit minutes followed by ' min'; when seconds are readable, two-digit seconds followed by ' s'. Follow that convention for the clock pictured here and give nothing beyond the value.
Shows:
7 h 01 min
